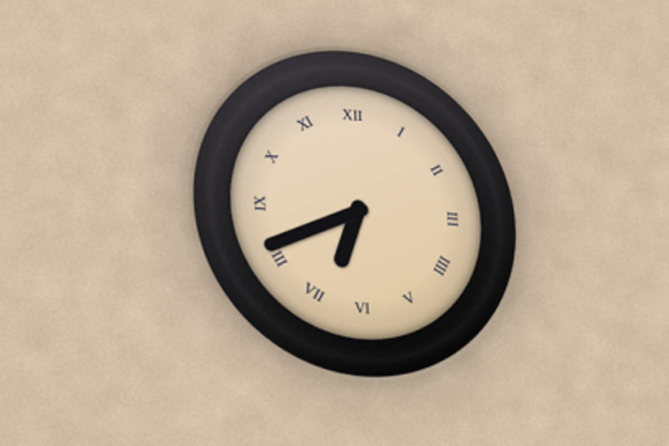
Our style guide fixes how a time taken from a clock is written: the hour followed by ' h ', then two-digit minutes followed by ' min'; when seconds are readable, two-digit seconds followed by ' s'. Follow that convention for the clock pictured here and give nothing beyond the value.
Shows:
6 h 41 min
